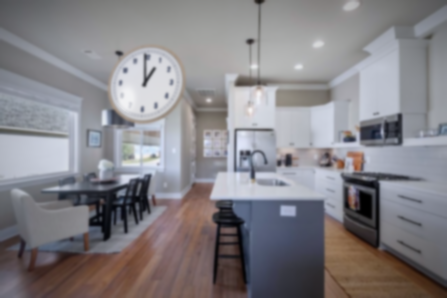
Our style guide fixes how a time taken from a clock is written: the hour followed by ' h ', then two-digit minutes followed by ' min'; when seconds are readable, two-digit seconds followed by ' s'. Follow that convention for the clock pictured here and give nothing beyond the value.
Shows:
12 h 59 min
